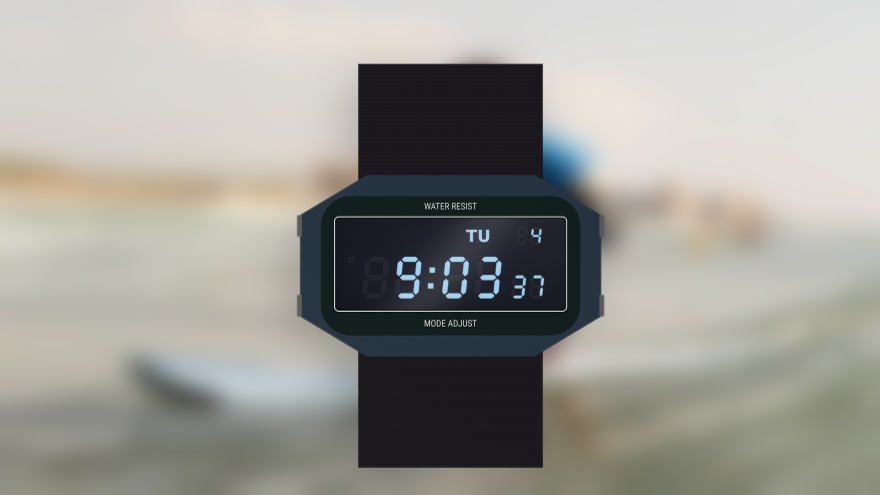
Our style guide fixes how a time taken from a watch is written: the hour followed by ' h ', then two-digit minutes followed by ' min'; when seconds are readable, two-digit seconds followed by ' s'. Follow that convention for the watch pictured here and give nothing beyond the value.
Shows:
9 h 03 min 37 s
